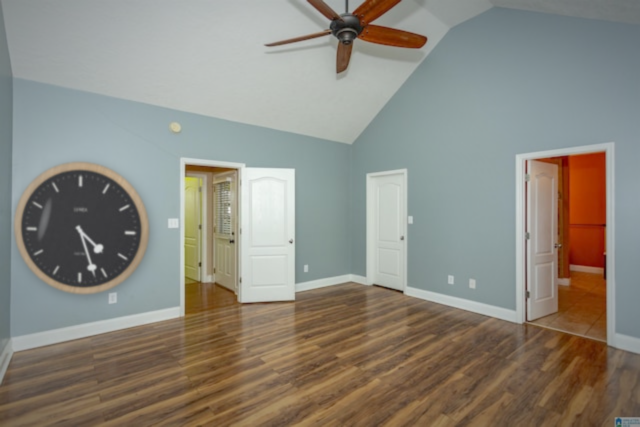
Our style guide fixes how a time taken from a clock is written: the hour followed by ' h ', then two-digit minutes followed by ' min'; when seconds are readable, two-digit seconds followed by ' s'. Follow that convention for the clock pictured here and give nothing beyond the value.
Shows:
4 h 27 min
